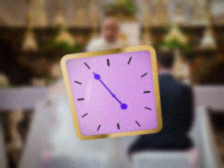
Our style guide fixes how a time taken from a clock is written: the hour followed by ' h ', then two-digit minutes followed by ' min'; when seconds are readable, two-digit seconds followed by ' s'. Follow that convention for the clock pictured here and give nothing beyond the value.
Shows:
4 h 55 min
